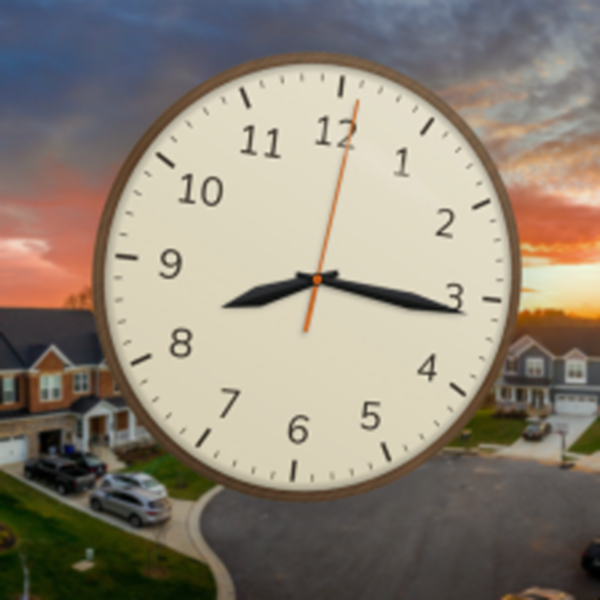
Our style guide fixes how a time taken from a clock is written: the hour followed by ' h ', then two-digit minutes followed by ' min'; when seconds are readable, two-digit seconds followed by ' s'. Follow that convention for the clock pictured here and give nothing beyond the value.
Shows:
8 h 16 min 01 s
